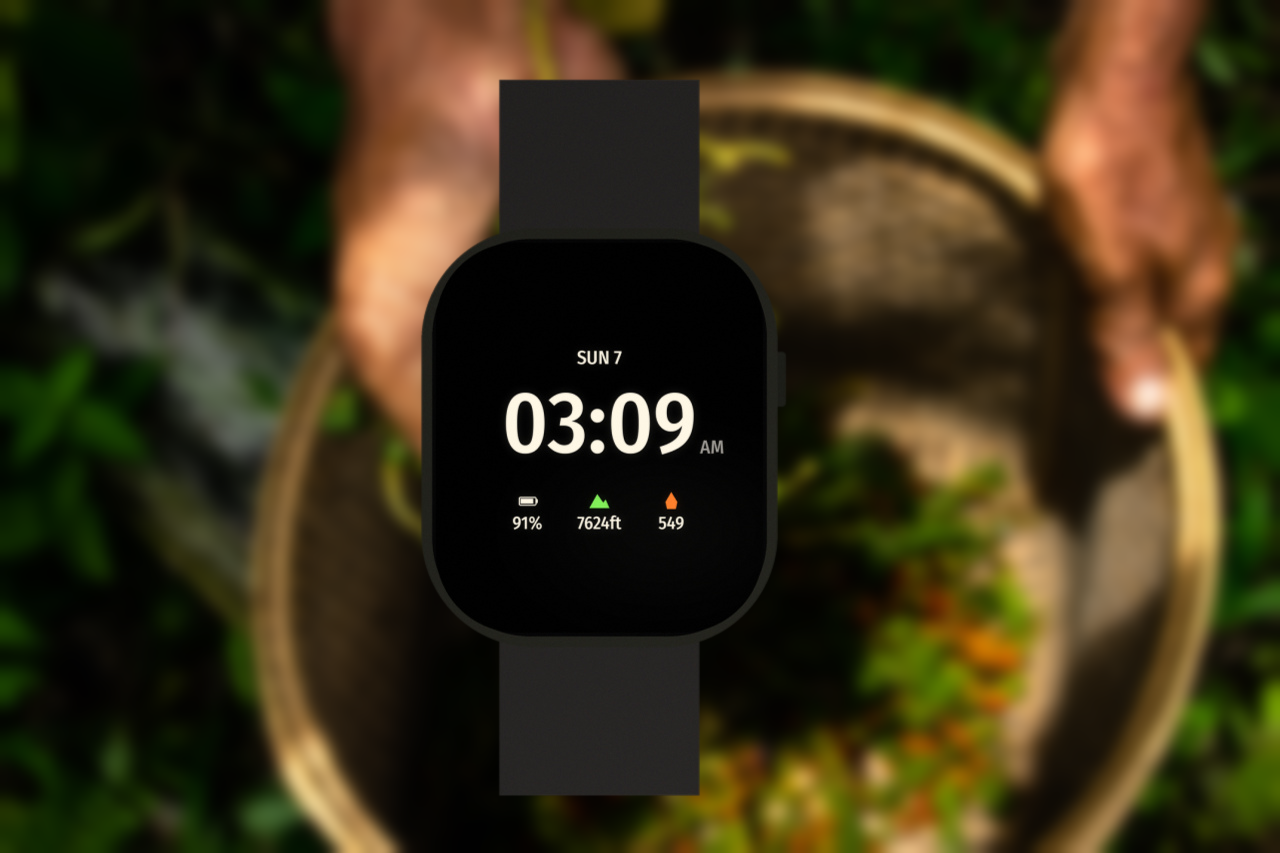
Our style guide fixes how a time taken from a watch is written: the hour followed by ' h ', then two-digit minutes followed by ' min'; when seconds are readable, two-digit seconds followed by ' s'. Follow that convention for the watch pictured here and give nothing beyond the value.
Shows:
3 h 09 min
